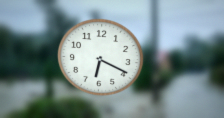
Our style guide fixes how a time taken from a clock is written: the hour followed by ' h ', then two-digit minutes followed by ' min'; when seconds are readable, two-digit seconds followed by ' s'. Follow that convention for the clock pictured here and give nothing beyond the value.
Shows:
6 h 19 min
